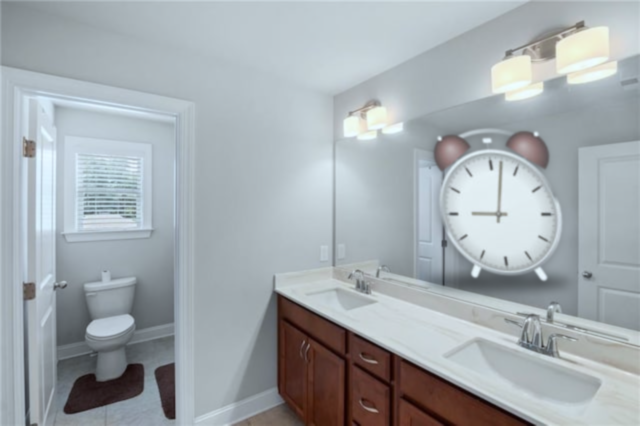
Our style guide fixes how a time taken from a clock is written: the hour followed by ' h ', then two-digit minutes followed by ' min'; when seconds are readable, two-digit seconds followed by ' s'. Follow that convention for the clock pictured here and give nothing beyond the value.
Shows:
9 h 02 min
